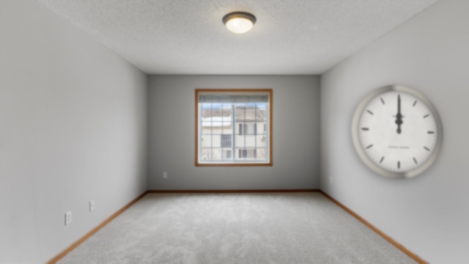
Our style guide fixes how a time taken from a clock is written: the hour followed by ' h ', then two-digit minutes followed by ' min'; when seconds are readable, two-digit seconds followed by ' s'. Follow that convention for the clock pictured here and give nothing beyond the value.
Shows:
12 h 00 min
